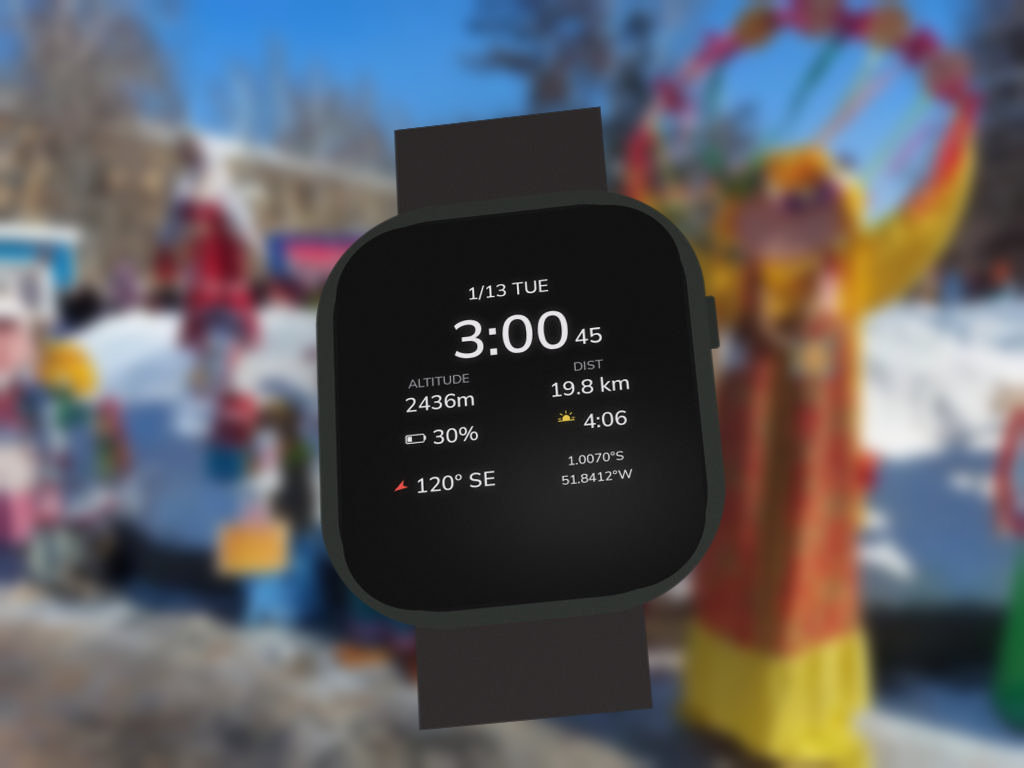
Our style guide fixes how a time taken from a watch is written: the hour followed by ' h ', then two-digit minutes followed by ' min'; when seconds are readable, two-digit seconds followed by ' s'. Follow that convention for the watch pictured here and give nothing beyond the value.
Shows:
3 h 00 min 45 s
